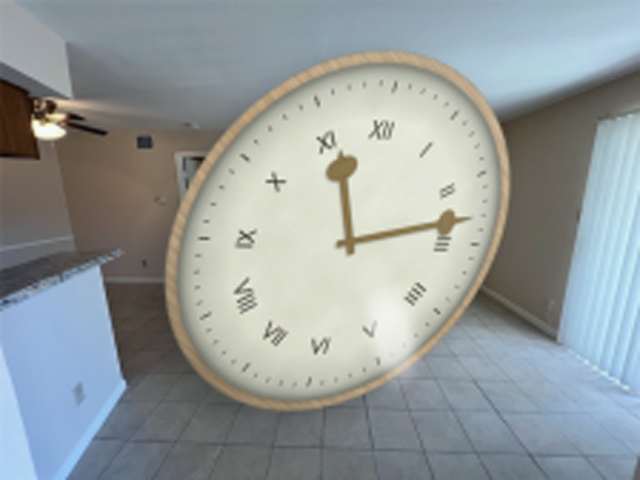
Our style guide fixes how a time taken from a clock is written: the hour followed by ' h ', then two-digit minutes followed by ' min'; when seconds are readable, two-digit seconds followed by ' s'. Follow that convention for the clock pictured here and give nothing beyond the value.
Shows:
11 h 13 min
